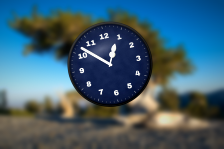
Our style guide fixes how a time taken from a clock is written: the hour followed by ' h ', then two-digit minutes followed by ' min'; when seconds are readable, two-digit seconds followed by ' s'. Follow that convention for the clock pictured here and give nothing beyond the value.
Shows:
12 h 52 min
